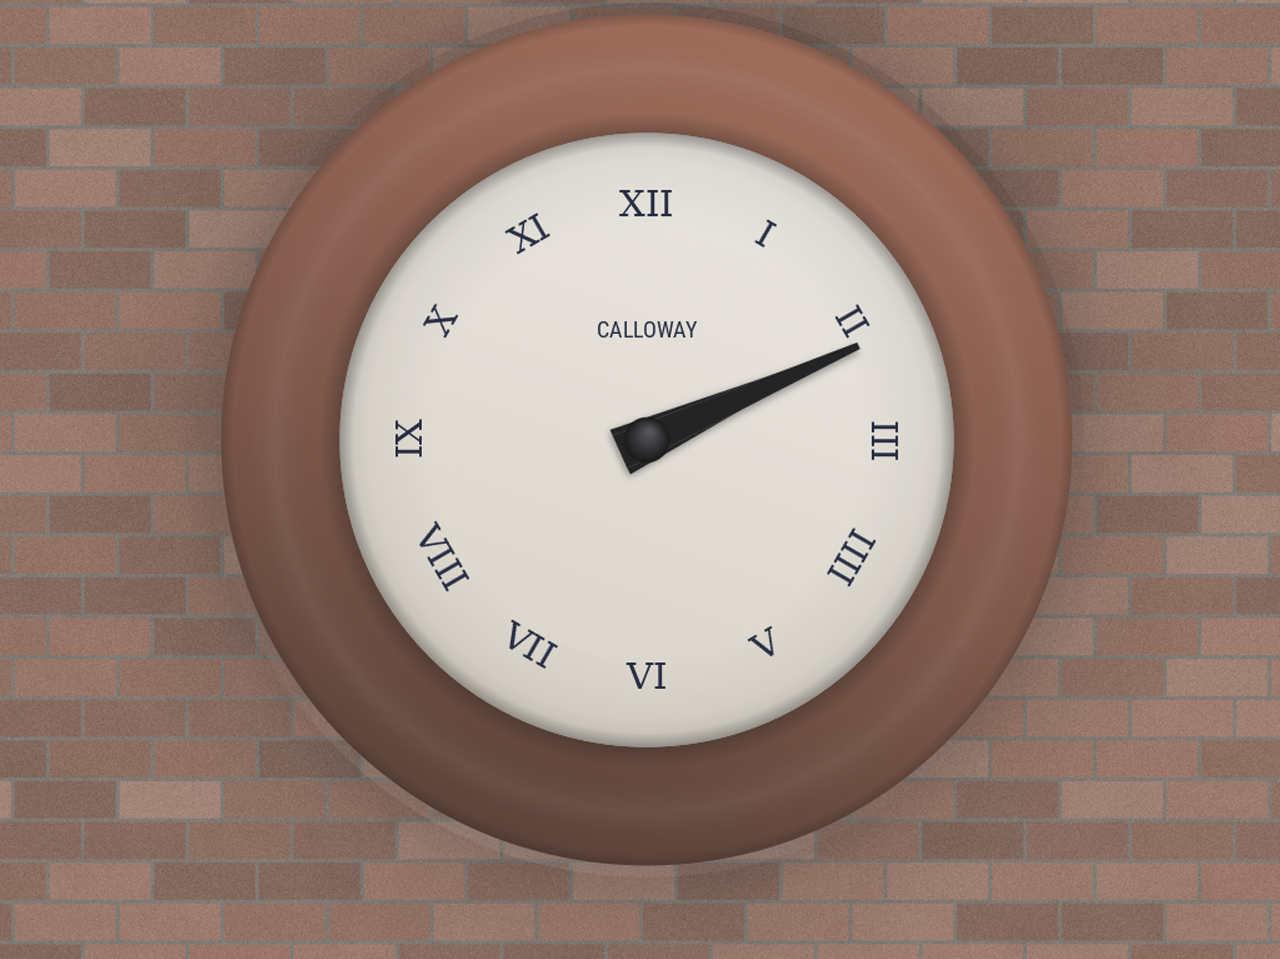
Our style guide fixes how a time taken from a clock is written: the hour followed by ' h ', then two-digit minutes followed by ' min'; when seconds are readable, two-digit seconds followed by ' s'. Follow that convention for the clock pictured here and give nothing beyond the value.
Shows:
2 h 11 min
